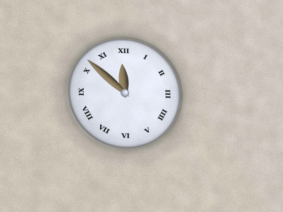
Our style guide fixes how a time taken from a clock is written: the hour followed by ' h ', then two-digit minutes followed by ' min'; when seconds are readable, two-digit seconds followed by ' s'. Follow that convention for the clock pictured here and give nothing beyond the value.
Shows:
11 h 52 min
